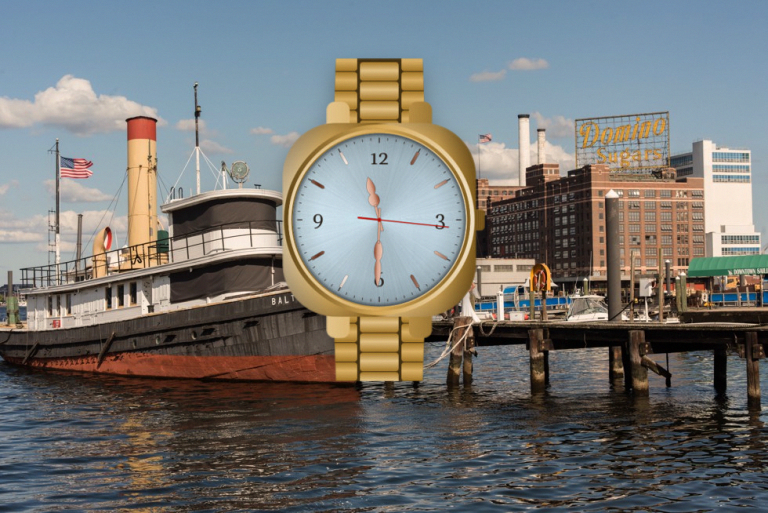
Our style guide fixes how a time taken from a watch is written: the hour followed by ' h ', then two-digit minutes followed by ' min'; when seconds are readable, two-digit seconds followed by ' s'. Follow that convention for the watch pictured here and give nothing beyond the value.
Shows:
11 h 30 min 16 s
